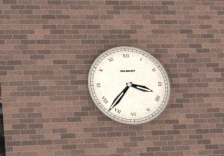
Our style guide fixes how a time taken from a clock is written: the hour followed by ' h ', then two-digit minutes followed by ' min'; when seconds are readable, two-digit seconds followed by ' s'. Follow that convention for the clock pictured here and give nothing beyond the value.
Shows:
3 h 37 min
